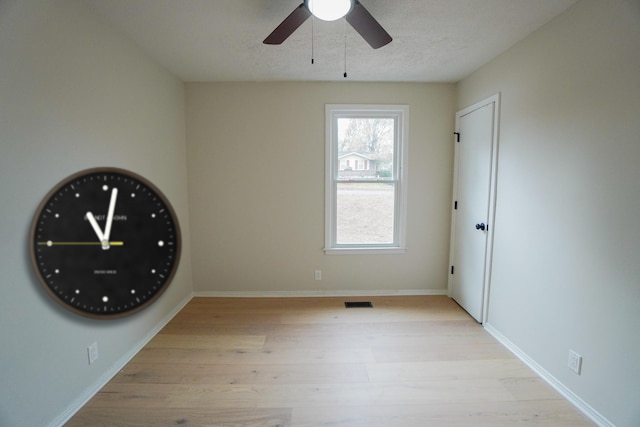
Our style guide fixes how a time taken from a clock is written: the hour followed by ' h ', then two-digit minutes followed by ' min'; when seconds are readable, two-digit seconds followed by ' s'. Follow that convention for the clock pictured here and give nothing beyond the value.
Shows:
11 h 01 min 45 s
